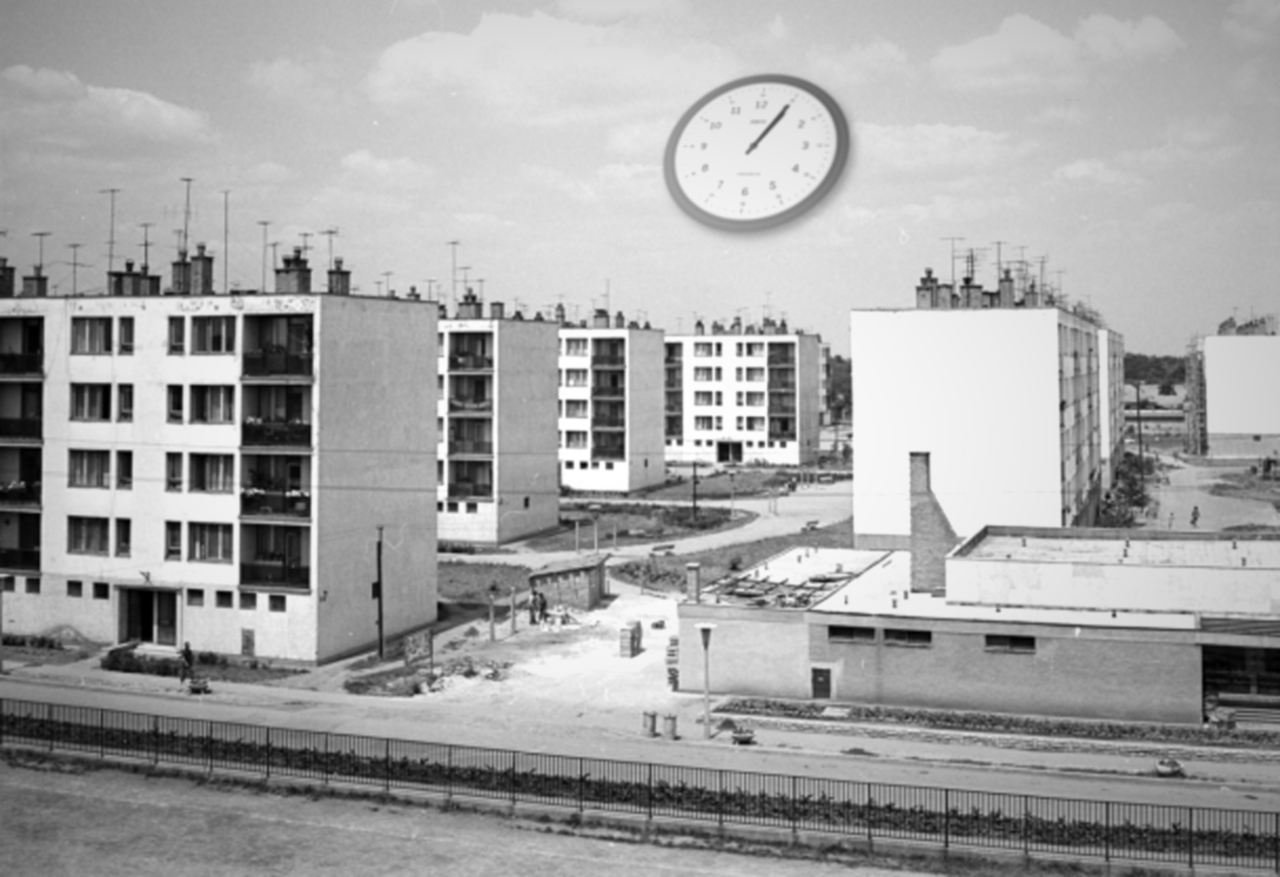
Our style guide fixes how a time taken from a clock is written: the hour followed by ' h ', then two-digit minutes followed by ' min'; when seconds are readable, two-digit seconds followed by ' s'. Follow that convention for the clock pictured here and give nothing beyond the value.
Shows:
1 h 05 min
